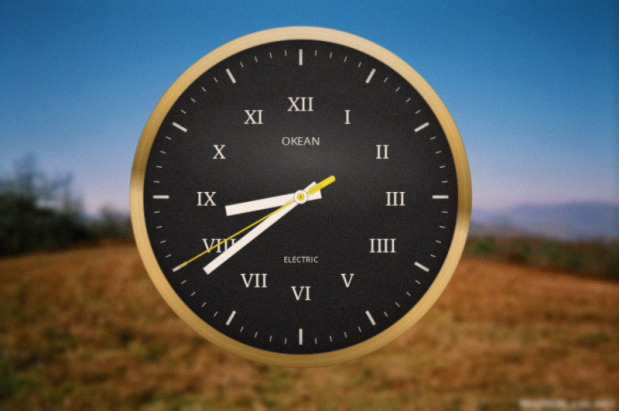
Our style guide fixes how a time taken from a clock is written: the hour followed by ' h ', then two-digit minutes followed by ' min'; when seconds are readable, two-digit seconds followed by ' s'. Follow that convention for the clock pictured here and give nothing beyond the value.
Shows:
8 h 38 min 40 s
